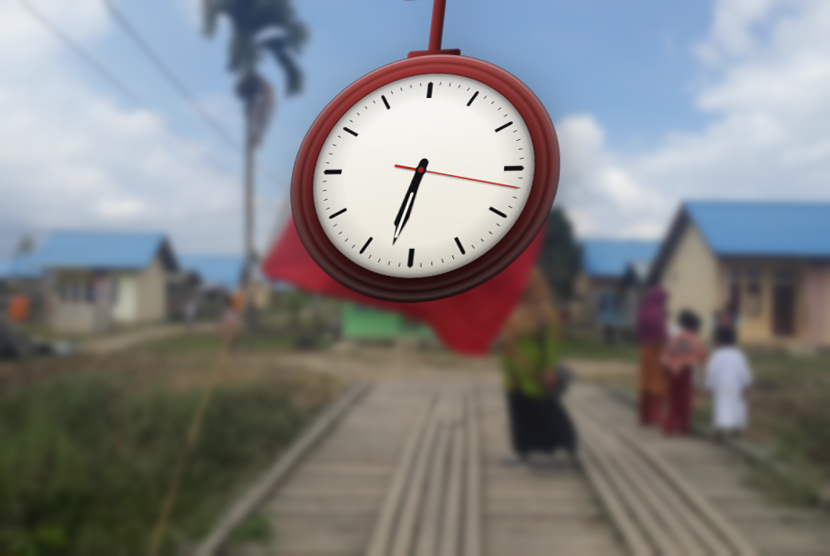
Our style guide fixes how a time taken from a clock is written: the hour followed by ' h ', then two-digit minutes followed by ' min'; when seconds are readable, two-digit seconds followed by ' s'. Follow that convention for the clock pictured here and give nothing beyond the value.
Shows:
6 h 32 min 17 s
